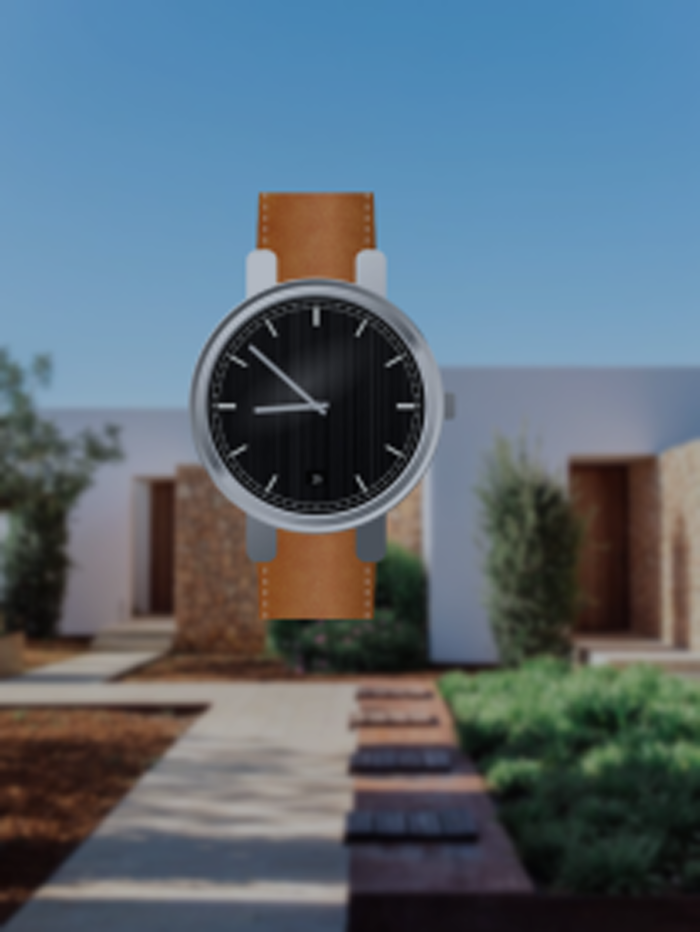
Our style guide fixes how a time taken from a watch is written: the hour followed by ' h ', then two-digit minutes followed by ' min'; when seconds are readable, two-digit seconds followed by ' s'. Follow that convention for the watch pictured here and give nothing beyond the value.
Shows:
8 h 52 min
